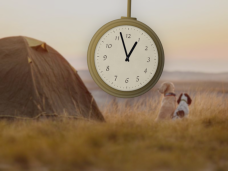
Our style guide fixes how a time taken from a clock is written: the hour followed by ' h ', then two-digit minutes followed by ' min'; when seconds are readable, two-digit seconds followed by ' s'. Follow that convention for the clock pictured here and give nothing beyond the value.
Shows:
12 h 57 min
